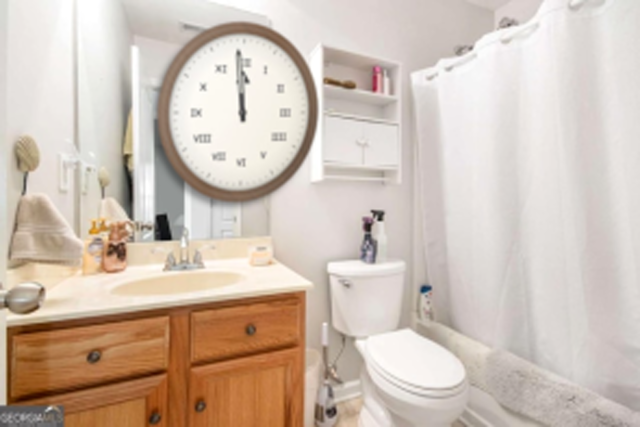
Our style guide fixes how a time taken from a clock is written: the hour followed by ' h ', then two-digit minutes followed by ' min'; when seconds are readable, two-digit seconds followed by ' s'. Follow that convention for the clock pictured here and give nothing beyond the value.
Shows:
11 h 59 min
